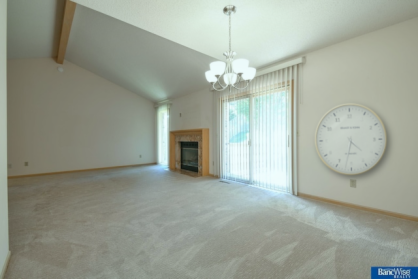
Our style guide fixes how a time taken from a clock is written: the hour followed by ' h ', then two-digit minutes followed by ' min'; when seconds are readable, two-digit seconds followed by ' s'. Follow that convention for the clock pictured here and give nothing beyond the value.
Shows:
4 h 32 min
